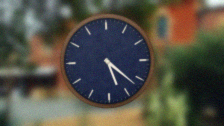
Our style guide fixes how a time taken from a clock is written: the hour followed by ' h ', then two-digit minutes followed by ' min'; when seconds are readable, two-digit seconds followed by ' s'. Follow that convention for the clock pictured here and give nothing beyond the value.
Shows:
5 h 22 min
